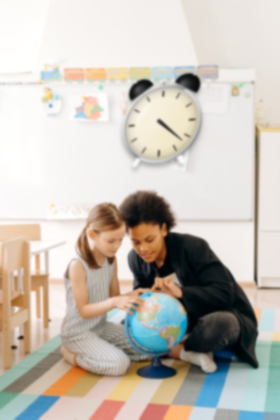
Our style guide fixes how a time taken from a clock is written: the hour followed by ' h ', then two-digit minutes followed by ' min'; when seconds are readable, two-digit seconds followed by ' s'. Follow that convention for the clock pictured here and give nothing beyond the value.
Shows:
4 h 22 min
